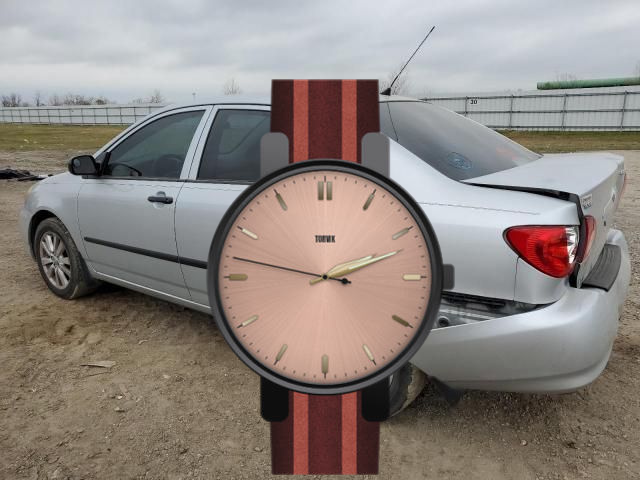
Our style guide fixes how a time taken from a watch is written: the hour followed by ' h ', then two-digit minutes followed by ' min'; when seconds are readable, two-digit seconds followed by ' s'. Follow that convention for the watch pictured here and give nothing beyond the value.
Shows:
2 h 11 min 47 s
